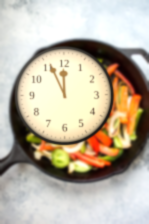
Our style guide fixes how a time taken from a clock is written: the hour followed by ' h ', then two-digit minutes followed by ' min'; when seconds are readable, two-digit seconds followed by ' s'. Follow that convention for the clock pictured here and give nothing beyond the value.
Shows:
11 h 56 min
